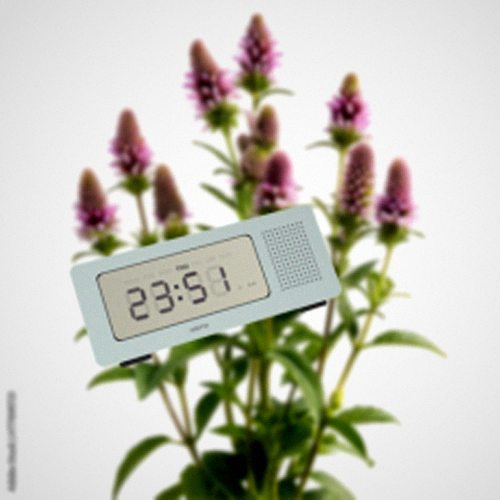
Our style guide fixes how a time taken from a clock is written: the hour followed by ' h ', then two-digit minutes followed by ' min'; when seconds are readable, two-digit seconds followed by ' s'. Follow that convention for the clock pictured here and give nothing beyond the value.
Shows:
23 h 51 min
